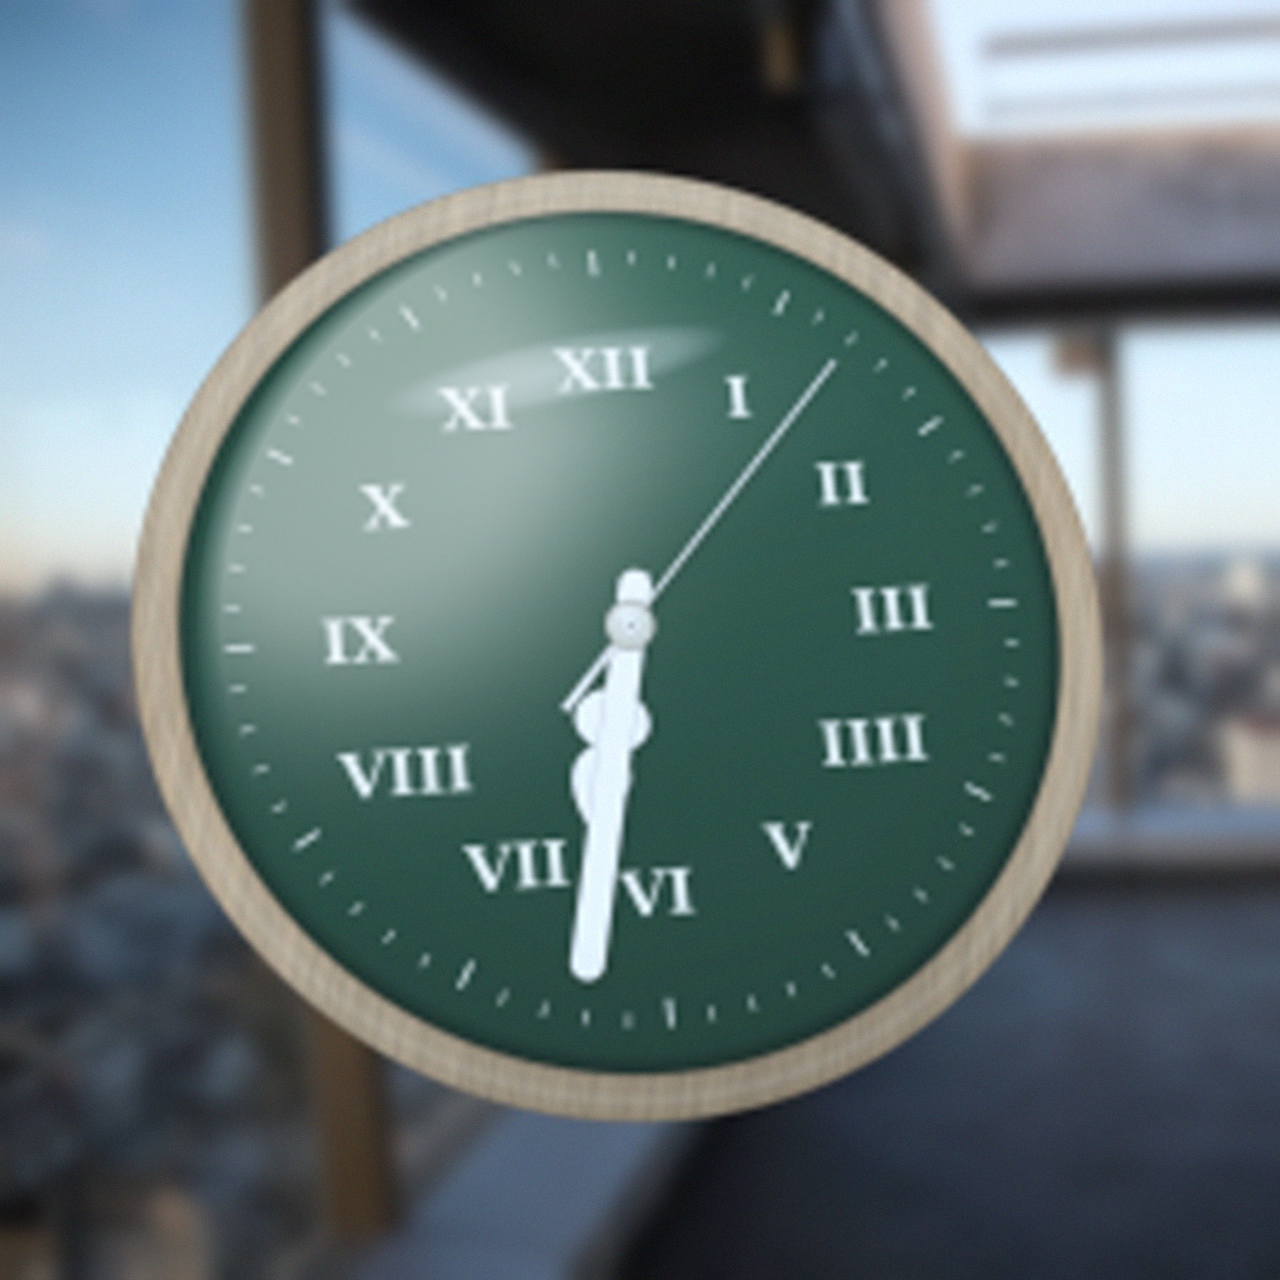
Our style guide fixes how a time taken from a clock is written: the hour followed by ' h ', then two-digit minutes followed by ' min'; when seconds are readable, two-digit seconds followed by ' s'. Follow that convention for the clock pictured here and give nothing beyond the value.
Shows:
6 h 32 min 07 s
